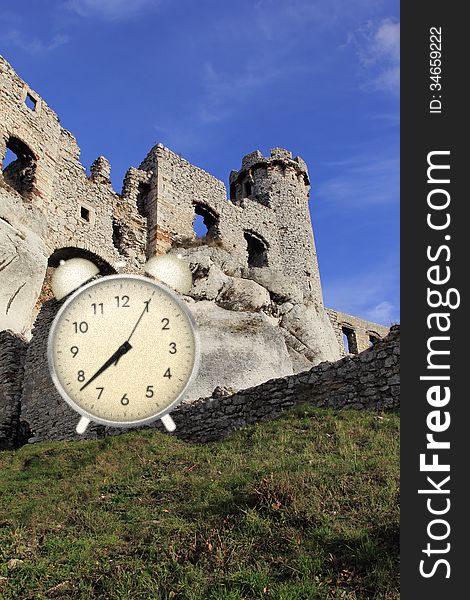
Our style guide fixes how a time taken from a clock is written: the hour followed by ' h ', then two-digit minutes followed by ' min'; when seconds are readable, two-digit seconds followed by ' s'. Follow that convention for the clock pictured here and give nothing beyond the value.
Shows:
7 h 38 min 05 s
